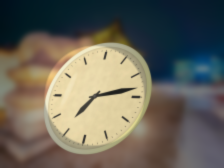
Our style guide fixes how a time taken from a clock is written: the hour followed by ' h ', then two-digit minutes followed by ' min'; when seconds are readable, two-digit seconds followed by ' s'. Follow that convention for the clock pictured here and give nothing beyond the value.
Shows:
7 h 13 min
